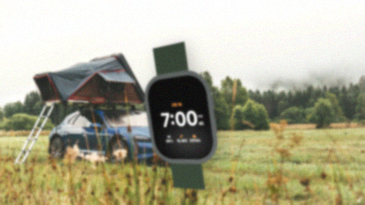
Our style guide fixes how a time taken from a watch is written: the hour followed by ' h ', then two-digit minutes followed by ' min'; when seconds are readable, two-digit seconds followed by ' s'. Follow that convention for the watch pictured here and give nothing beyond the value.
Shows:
7 h 00 min
